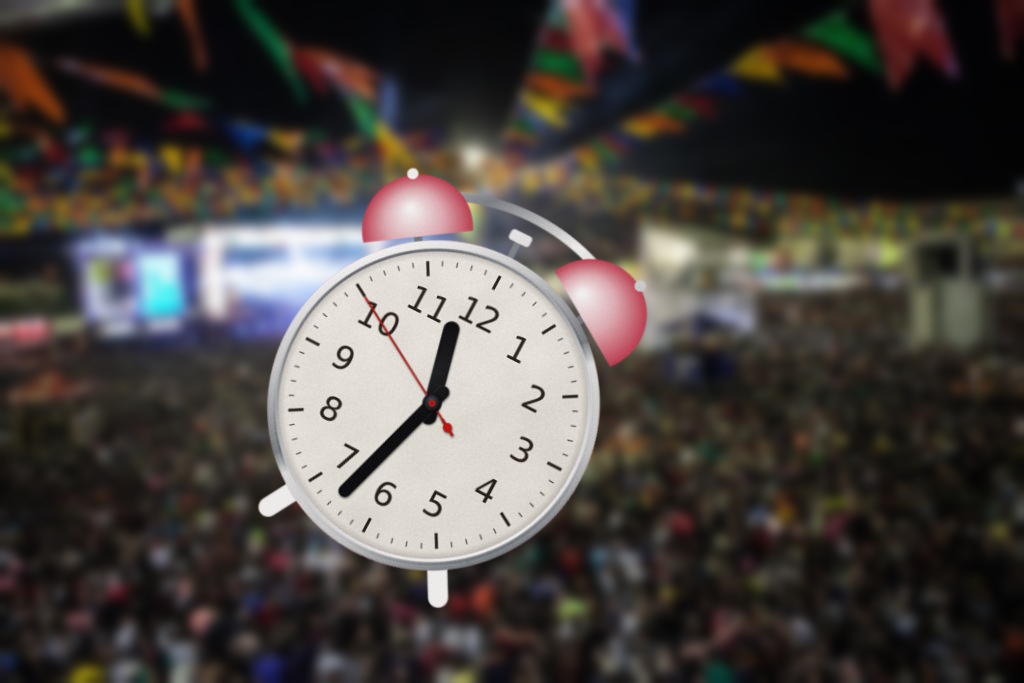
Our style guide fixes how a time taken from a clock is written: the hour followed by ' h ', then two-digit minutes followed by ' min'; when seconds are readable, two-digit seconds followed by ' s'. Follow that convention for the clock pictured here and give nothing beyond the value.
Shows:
11 h 32 min 50 s
